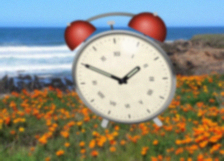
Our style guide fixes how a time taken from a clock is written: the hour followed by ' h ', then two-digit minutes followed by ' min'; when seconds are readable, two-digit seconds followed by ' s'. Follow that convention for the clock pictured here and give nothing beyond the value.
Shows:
1 h 50 min
